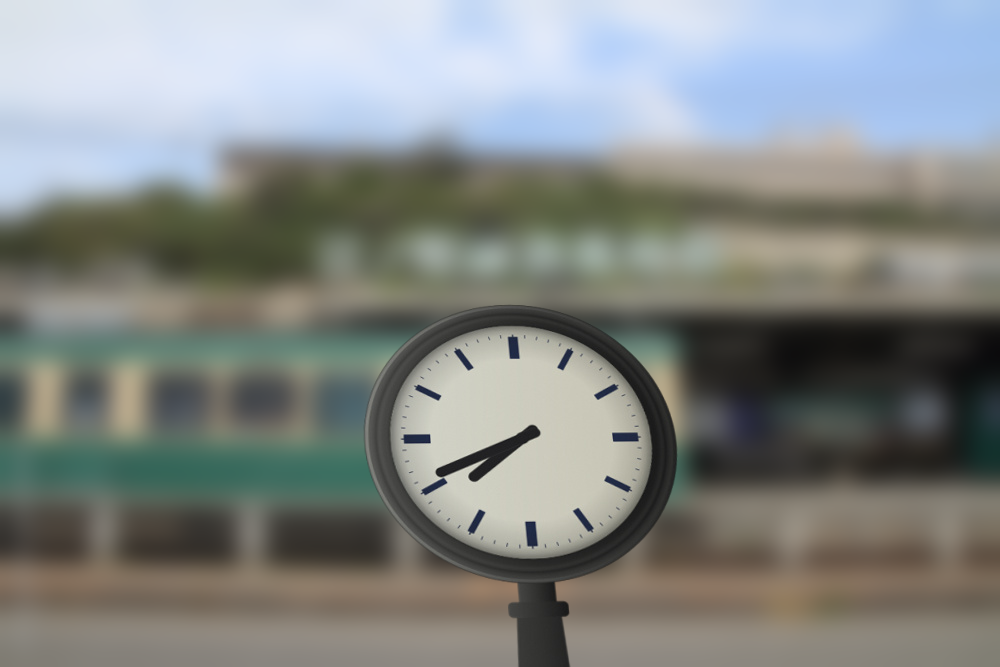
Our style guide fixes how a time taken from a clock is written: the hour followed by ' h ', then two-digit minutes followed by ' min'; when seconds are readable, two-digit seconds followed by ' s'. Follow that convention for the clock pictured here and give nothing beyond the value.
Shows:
7 h 41 min
